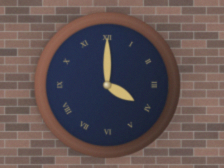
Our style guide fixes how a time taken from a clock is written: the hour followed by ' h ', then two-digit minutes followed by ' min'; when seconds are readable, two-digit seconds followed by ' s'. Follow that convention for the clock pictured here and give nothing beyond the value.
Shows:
4 h 00 min
